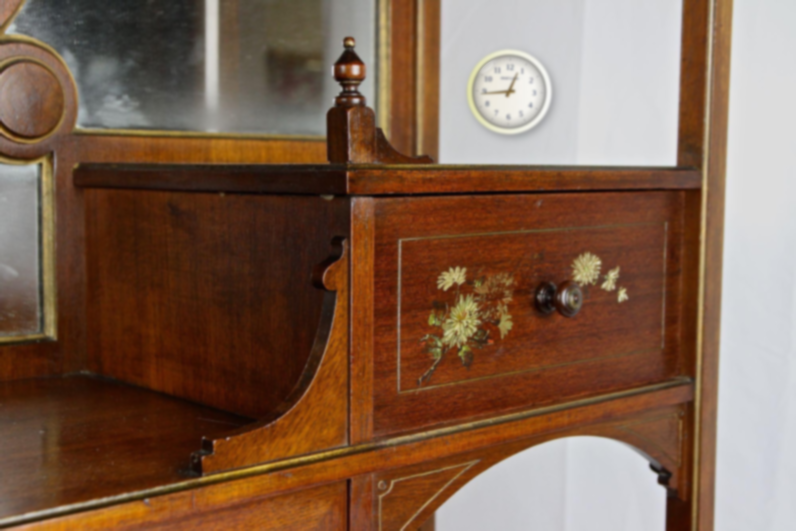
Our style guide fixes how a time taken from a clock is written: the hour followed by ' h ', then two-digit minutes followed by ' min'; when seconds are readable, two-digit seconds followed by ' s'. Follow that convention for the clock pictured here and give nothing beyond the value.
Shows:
12 h 44 min
